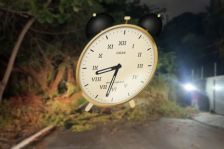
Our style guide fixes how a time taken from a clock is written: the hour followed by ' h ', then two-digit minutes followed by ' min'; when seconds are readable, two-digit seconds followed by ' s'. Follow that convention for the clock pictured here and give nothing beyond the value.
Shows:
8 h 32 min
